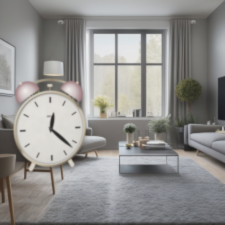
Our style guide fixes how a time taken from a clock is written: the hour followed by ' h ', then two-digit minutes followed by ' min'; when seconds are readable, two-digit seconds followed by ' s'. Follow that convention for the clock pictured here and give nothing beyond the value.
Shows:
12 h 22 min
